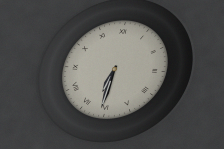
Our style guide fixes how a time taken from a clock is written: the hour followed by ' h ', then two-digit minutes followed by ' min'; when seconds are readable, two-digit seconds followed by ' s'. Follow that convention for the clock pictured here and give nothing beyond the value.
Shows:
6 h 31 min
